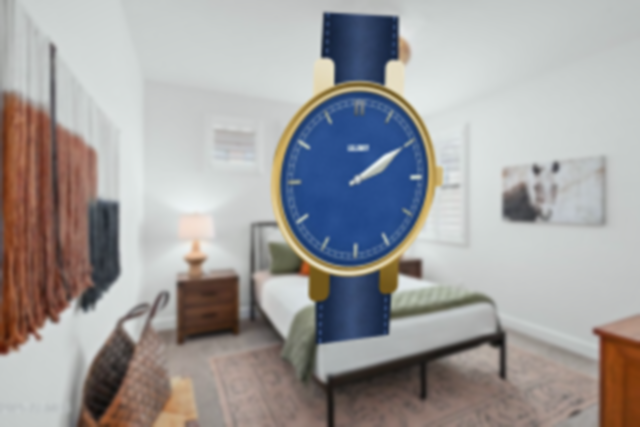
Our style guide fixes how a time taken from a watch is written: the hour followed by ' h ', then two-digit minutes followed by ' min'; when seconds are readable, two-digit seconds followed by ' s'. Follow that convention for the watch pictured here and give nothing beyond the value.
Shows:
2 h 10 min
